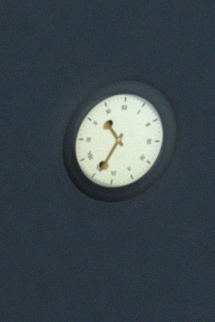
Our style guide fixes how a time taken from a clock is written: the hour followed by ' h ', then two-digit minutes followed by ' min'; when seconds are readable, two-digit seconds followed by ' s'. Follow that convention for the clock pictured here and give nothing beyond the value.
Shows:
10 h 34 min
